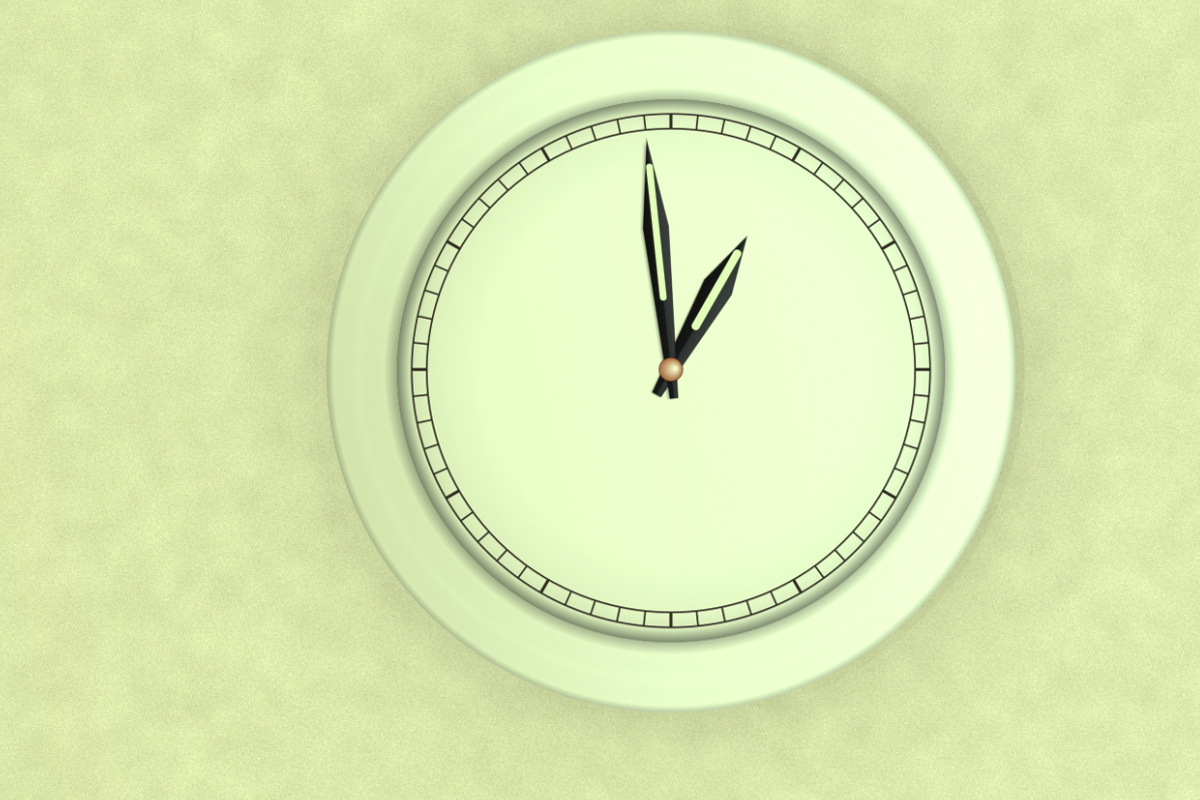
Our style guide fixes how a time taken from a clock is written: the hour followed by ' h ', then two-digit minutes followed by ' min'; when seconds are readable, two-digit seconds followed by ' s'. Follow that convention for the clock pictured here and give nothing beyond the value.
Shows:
12 h 59 min
